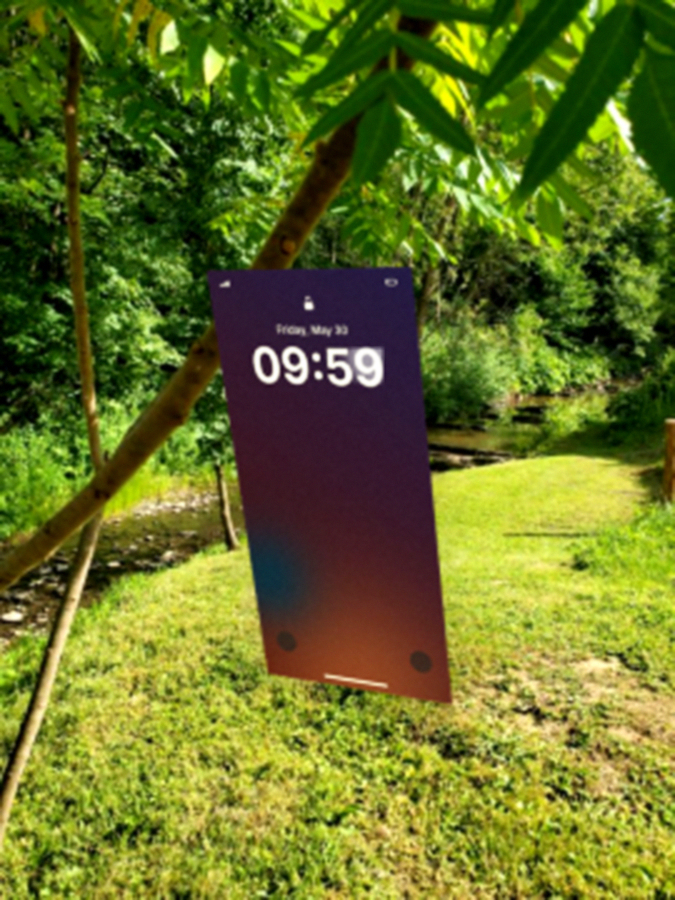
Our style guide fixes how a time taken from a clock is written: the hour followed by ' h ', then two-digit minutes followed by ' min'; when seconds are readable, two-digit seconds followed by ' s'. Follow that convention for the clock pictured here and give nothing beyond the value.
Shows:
9 h 59 min
